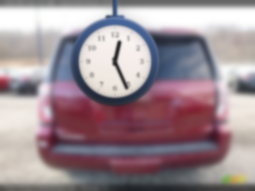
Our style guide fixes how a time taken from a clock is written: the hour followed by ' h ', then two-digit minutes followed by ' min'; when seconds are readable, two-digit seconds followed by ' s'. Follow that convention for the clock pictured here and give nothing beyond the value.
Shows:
12 h 26 min
